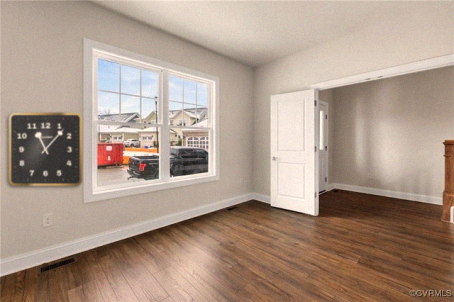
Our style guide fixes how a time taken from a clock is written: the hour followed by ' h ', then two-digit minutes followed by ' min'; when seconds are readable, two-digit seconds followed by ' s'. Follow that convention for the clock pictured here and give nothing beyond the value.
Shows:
11 h 07 min
